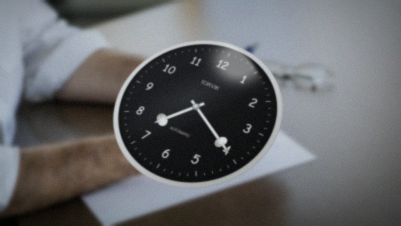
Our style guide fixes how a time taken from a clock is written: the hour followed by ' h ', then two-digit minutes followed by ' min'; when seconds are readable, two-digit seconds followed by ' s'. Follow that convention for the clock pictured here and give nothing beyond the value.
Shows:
7 h 20 min
